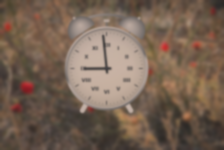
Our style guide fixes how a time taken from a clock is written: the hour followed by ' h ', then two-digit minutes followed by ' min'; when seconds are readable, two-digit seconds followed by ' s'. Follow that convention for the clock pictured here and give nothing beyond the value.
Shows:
8 h 59 min
